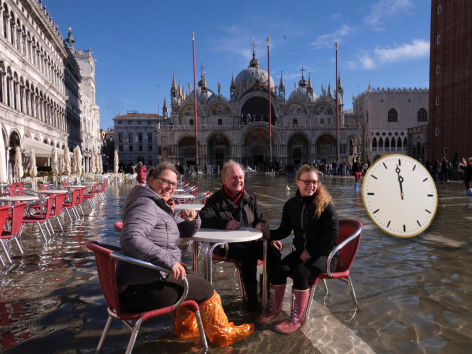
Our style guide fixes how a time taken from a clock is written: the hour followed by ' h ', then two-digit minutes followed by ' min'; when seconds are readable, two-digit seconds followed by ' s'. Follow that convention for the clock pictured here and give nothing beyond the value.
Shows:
11 h 59 min
